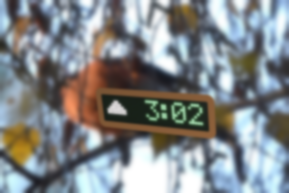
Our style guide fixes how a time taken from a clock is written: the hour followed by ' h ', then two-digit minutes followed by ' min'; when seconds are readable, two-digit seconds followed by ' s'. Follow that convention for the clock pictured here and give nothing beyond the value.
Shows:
3 h 02 min
